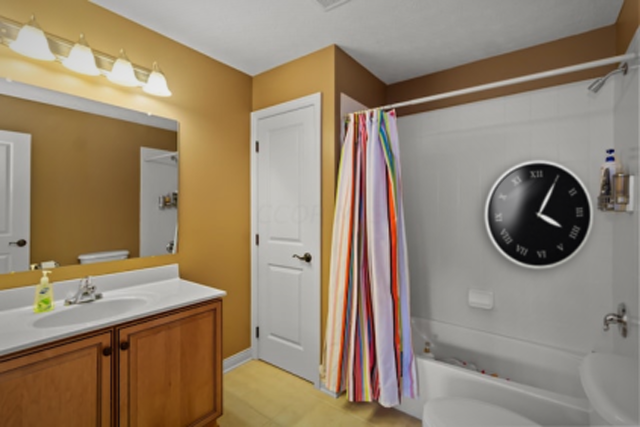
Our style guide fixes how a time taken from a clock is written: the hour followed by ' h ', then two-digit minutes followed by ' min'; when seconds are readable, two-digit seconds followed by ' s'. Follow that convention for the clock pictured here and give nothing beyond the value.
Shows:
4 h 05 min
